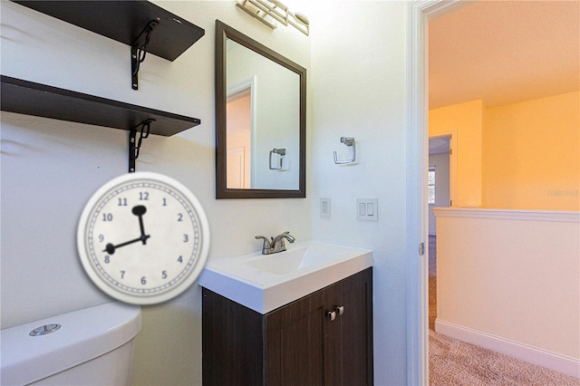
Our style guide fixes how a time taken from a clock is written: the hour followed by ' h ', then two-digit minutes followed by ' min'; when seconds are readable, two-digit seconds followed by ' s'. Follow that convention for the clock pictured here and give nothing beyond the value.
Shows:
11 h 42 min
